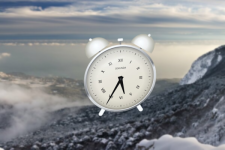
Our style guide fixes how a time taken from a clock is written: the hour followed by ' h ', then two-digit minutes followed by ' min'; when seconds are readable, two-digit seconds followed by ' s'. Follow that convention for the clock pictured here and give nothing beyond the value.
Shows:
5 h 35 min
